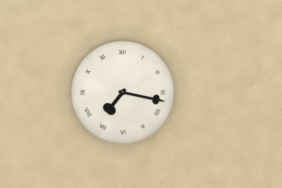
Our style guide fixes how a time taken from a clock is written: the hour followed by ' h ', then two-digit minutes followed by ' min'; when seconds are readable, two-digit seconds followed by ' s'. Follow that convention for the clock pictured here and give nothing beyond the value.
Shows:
7 h 17 min
